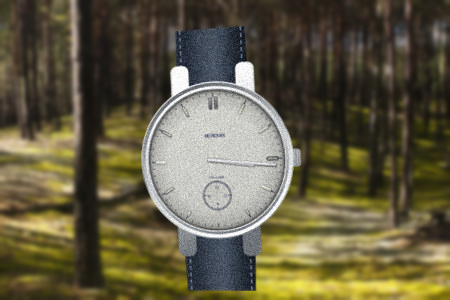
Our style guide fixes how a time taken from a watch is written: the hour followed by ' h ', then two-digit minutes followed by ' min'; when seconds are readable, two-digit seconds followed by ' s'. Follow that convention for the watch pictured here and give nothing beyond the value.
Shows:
3 h 16 min
